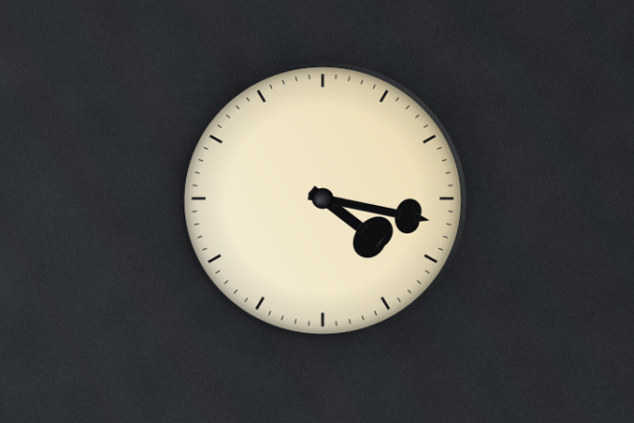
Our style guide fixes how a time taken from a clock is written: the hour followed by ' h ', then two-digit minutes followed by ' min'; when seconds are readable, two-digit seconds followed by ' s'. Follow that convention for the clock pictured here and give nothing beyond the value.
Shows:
4 h 17 min
